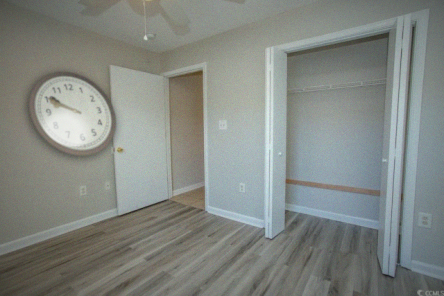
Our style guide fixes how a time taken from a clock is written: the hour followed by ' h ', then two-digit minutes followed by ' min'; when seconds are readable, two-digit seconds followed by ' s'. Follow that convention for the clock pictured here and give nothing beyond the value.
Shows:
9 h 50 min
